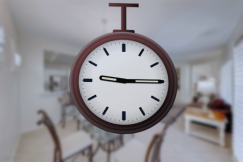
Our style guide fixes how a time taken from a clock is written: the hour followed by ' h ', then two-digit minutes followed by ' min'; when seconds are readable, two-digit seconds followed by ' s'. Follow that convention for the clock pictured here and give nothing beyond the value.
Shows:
9 h 15 min
